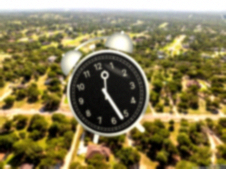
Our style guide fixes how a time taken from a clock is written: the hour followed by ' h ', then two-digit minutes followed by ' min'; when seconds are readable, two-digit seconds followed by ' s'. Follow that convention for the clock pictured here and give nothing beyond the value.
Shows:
12 h 27 min
